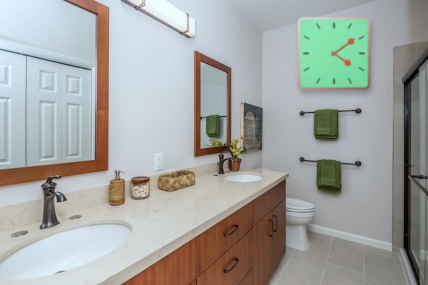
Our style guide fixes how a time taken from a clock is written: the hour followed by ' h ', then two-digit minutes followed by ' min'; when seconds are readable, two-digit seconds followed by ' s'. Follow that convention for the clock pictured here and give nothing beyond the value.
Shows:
4 h 09 min
